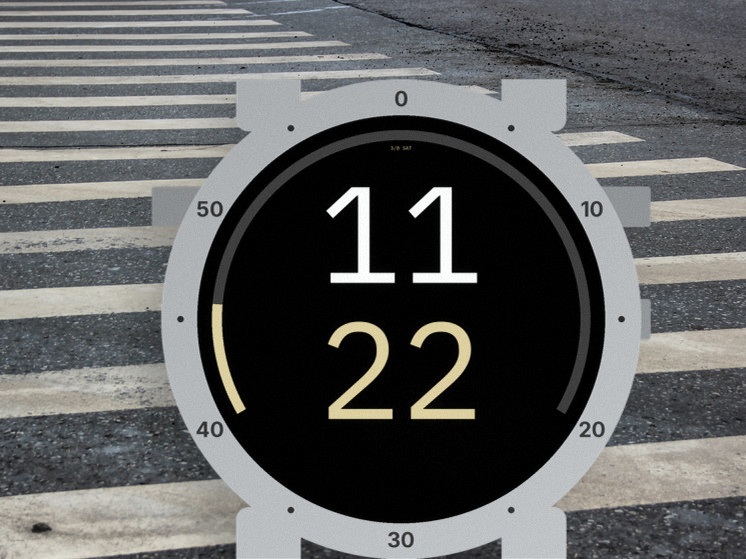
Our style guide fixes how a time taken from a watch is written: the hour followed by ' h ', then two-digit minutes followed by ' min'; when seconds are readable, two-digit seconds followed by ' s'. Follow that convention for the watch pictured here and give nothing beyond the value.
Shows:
11 h 22 min
